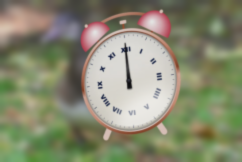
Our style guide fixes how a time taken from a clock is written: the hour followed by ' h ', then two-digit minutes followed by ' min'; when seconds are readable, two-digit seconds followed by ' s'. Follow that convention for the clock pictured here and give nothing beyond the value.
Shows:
12 h 00 min
